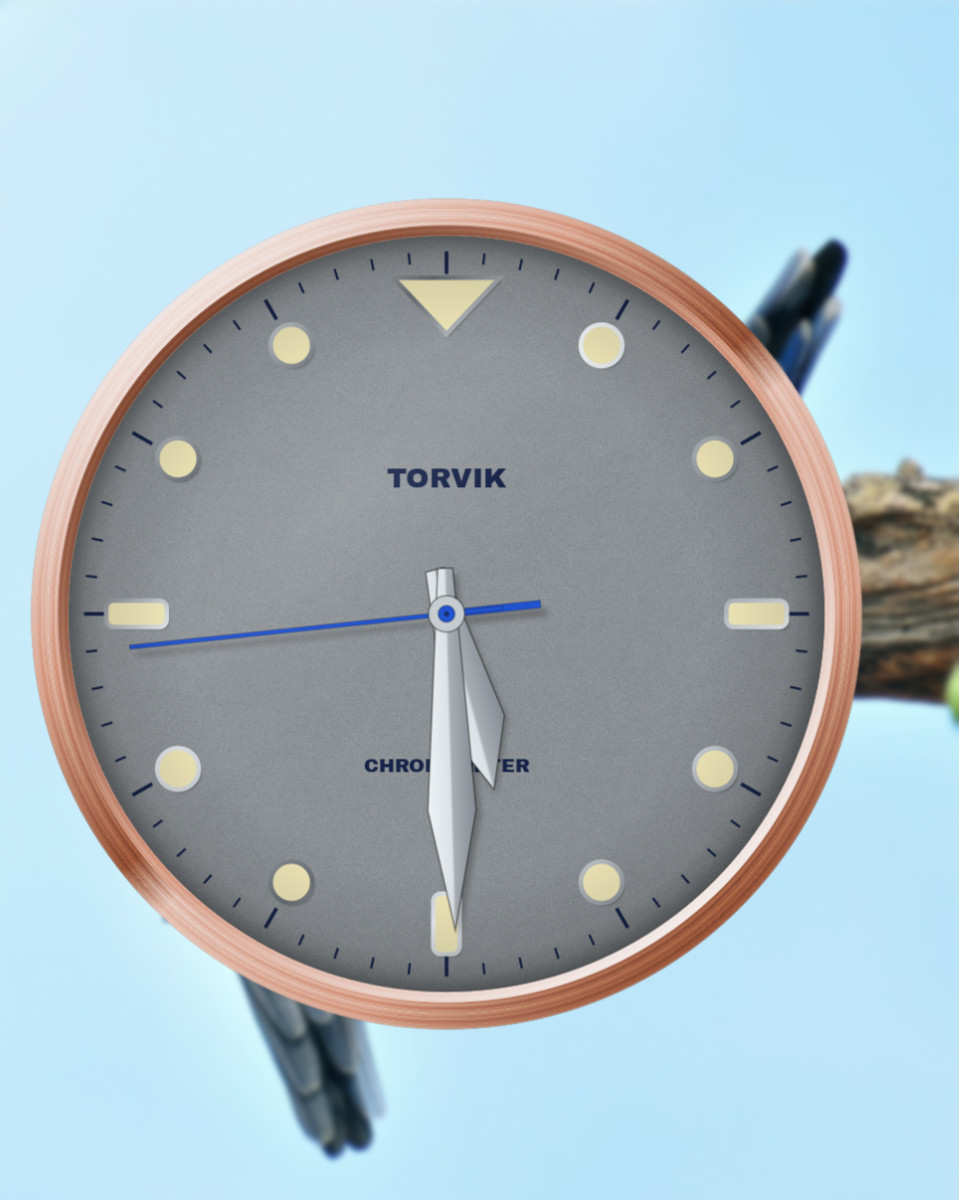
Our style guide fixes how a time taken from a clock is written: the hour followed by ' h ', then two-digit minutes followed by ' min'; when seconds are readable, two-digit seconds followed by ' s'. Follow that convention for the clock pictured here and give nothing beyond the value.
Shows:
5 h 29 min 44 s
